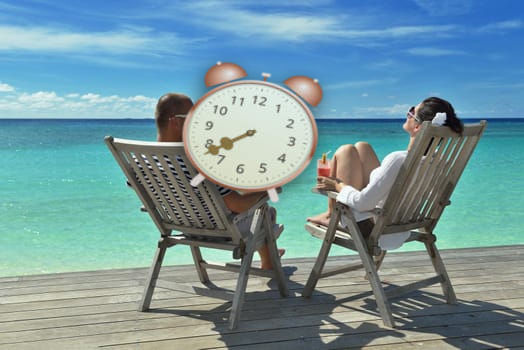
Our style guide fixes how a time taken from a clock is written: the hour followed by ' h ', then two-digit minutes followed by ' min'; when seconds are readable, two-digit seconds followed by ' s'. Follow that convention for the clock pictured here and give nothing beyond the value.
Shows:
7 h 38 min
